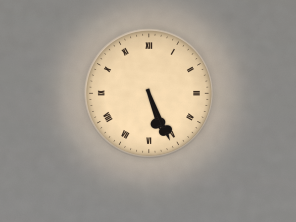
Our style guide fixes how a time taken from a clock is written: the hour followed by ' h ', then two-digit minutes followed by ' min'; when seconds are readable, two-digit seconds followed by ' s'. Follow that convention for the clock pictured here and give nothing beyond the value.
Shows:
5 h 26 min
